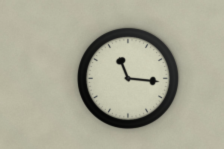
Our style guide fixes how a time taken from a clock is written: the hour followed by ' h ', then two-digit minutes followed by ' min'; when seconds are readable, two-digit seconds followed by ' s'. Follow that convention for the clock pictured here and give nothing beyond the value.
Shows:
11 h 16 min
